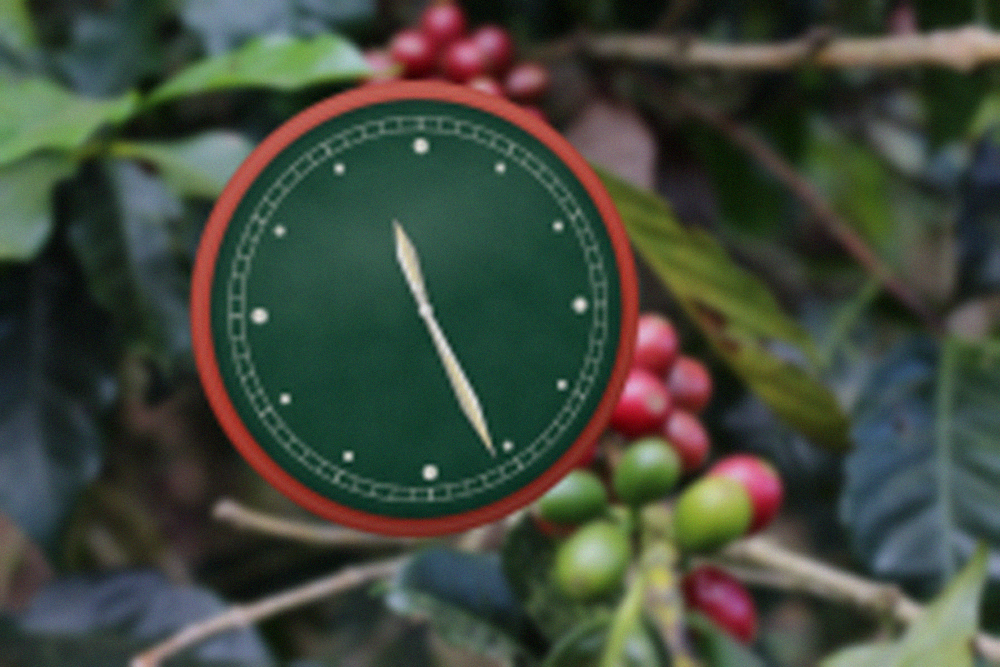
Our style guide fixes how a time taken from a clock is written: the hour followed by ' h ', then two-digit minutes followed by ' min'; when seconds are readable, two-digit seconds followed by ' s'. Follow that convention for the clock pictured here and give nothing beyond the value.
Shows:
11 h 26 min
